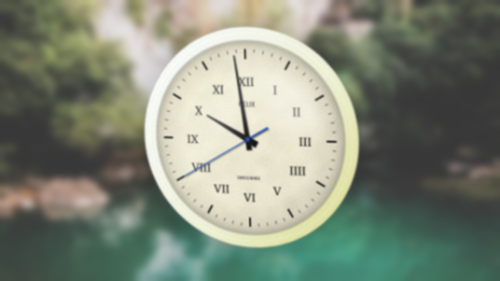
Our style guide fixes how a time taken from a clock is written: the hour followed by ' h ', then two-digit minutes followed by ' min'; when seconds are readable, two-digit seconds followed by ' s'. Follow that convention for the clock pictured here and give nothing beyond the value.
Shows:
9 h 58 min 40 s
